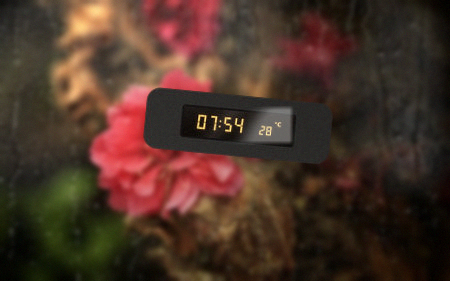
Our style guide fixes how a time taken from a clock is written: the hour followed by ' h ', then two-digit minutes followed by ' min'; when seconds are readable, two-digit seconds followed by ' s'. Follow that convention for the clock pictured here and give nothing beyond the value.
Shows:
7 h 54 min
